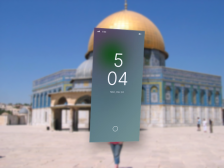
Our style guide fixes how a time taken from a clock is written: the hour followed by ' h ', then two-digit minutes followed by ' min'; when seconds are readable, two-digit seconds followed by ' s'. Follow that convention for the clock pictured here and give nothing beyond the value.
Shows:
5 h 04 min
